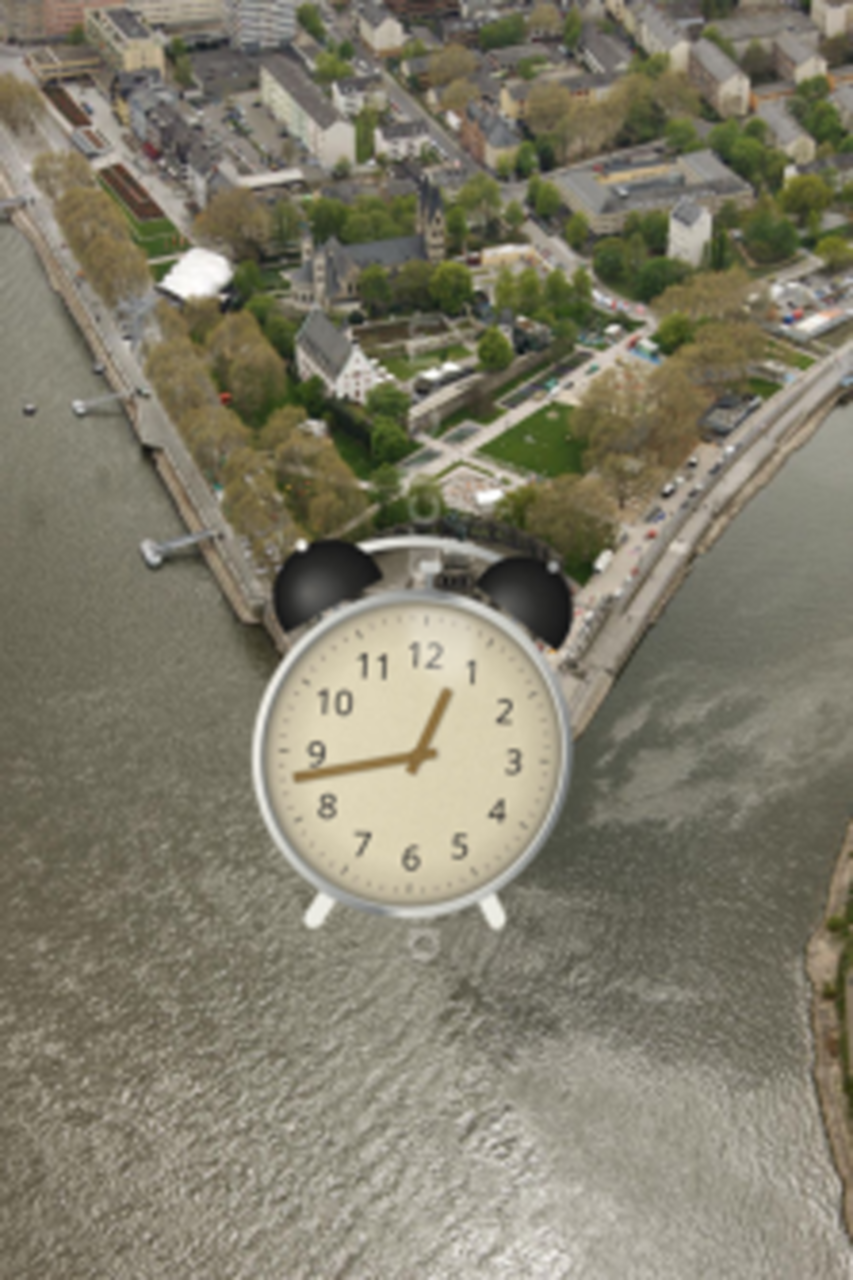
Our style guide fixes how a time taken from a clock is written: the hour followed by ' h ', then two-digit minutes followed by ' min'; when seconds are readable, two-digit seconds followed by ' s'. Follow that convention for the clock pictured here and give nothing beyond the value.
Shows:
12 h 43 min
